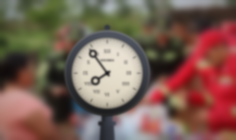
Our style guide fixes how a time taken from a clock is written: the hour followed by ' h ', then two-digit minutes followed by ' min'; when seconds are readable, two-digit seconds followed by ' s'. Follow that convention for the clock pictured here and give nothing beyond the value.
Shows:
7 h 54 min
